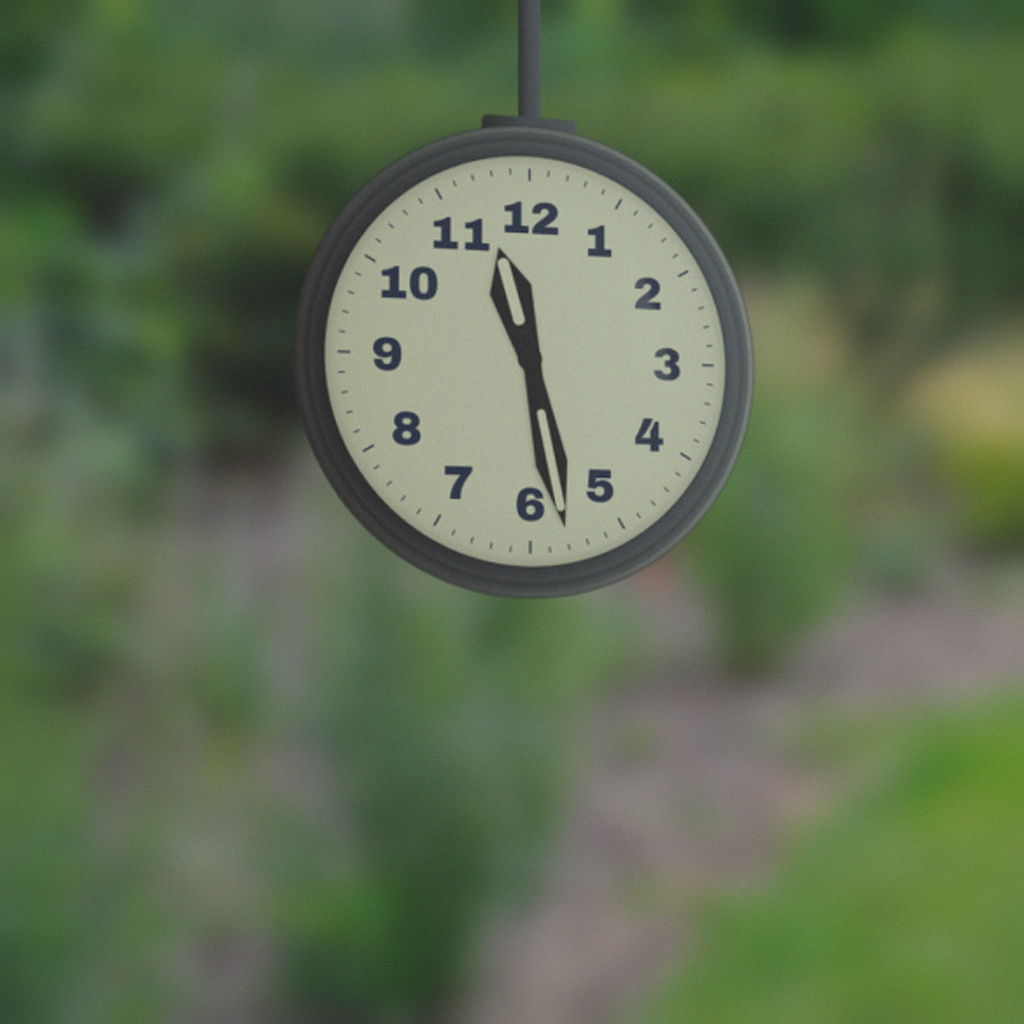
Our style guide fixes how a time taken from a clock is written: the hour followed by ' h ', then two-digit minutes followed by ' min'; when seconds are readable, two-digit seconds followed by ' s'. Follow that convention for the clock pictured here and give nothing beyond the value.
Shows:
11 h 28 min
